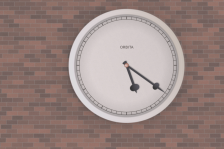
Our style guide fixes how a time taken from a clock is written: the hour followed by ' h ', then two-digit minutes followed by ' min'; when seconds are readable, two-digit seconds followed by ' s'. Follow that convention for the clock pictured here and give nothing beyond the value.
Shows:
5 h 21 min
